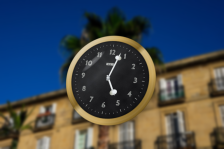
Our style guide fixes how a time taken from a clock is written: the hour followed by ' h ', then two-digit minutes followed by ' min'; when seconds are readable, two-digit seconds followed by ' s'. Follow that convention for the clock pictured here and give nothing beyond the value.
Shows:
5 h 03 min
